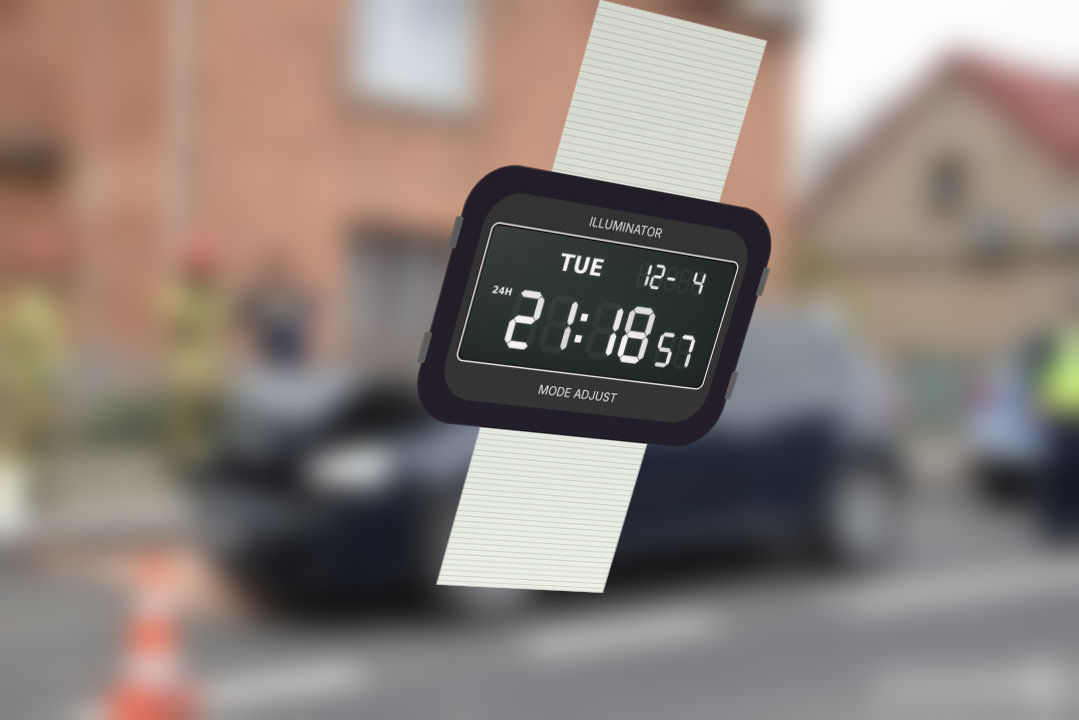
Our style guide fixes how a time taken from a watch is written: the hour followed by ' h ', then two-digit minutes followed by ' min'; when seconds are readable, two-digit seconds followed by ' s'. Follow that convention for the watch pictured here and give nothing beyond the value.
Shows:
21 h 18 min 57 s
